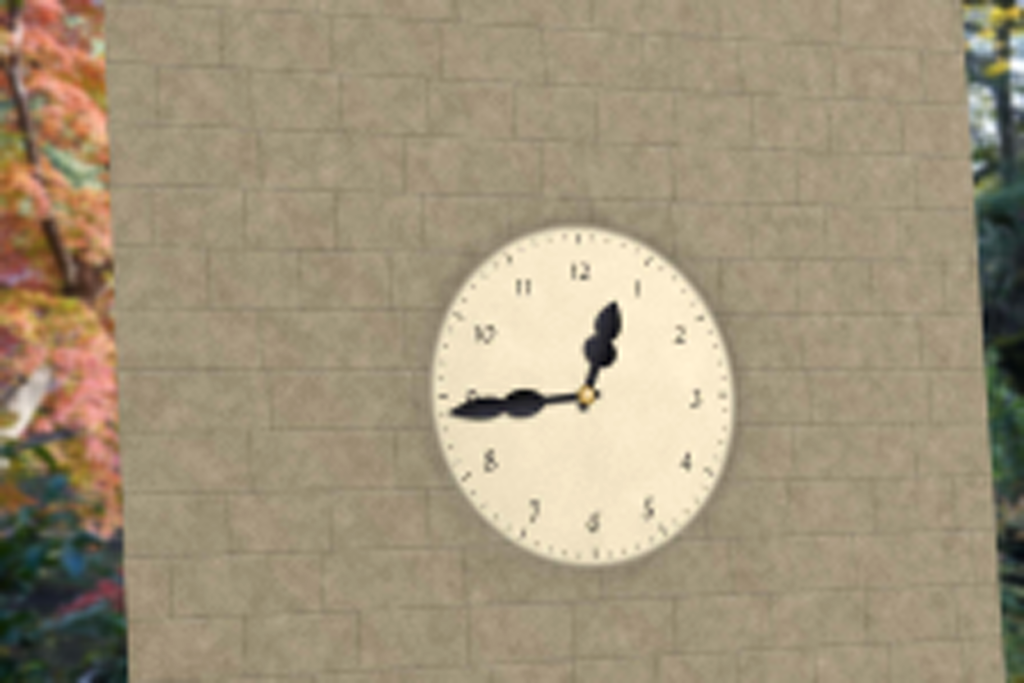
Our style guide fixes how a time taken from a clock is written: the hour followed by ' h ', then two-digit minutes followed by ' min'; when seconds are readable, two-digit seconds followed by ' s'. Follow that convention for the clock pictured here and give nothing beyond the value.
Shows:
12 h 44 min
